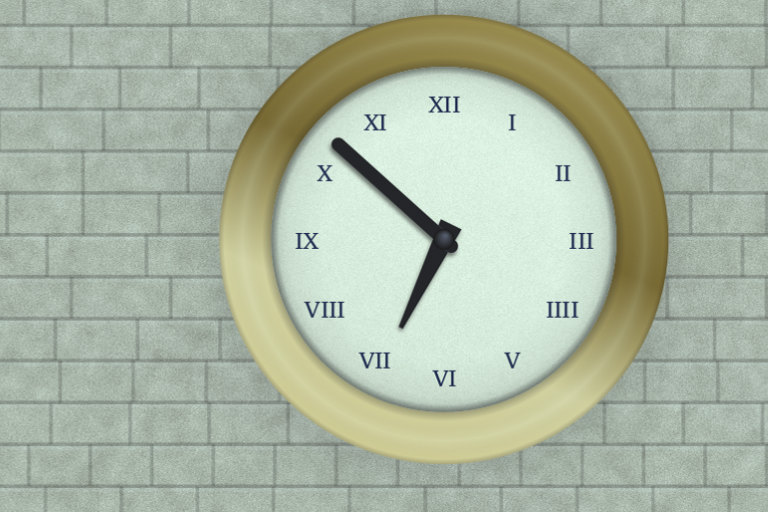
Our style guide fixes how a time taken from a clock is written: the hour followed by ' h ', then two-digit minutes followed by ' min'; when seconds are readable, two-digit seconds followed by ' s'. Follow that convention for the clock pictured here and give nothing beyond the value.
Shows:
6 h 52 min
